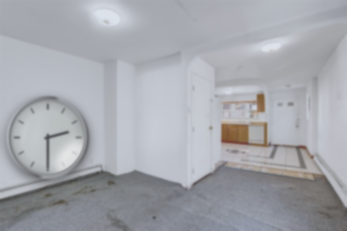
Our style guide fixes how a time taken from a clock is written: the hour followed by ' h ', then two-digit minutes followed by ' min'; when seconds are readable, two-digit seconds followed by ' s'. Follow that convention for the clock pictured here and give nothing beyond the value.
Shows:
2 h 30 min
